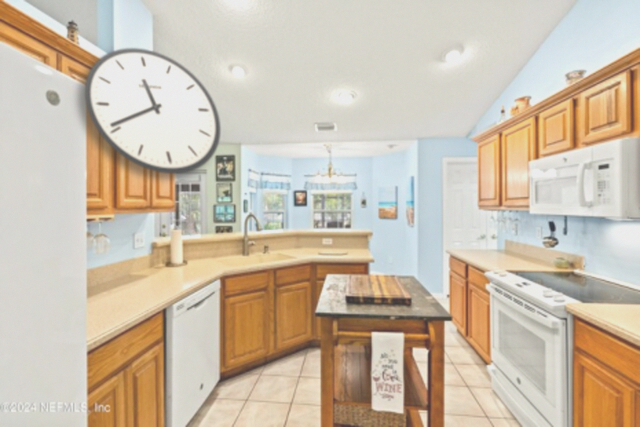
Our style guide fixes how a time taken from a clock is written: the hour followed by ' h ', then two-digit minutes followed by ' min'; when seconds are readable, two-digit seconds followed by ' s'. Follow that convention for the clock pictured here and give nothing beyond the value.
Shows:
11 h 41 min
